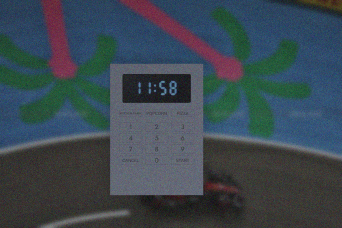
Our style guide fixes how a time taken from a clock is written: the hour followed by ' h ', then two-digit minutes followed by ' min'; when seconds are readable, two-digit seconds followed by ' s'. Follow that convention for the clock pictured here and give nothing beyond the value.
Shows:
11 h 58 min
